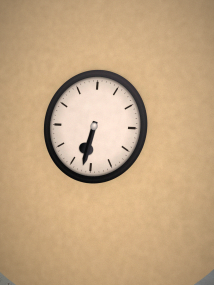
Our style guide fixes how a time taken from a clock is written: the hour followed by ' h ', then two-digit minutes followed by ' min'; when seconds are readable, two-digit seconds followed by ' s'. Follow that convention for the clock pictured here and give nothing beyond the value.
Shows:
6 h 32 min
